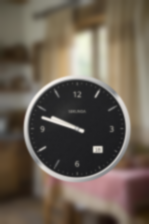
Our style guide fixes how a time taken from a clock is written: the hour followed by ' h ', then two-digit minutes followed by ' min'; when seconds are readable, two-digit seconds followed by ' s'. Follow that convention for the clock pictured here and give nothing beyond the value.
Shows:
9 h 48 min
